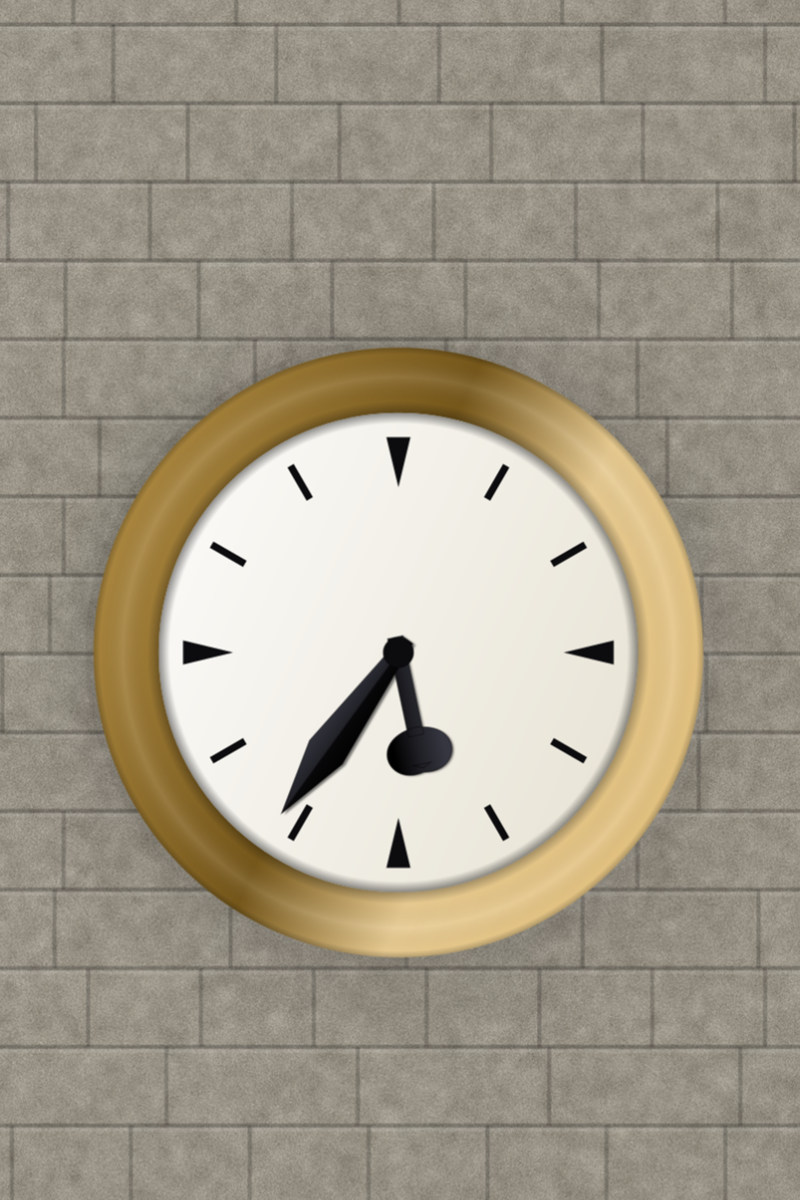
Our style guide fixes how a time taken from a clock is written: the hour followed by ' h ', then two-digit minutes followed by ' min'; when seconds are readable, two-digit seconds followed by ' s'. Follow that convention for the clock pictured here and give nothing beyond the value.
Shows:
5 h 36 min
